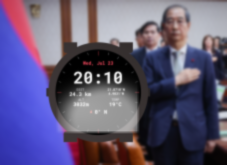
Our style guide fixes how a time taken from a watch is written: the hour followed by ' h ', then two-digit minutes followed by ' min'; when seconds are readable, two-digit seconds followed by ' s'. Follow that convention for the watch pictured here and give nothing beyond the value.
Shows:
20 h 10 min
